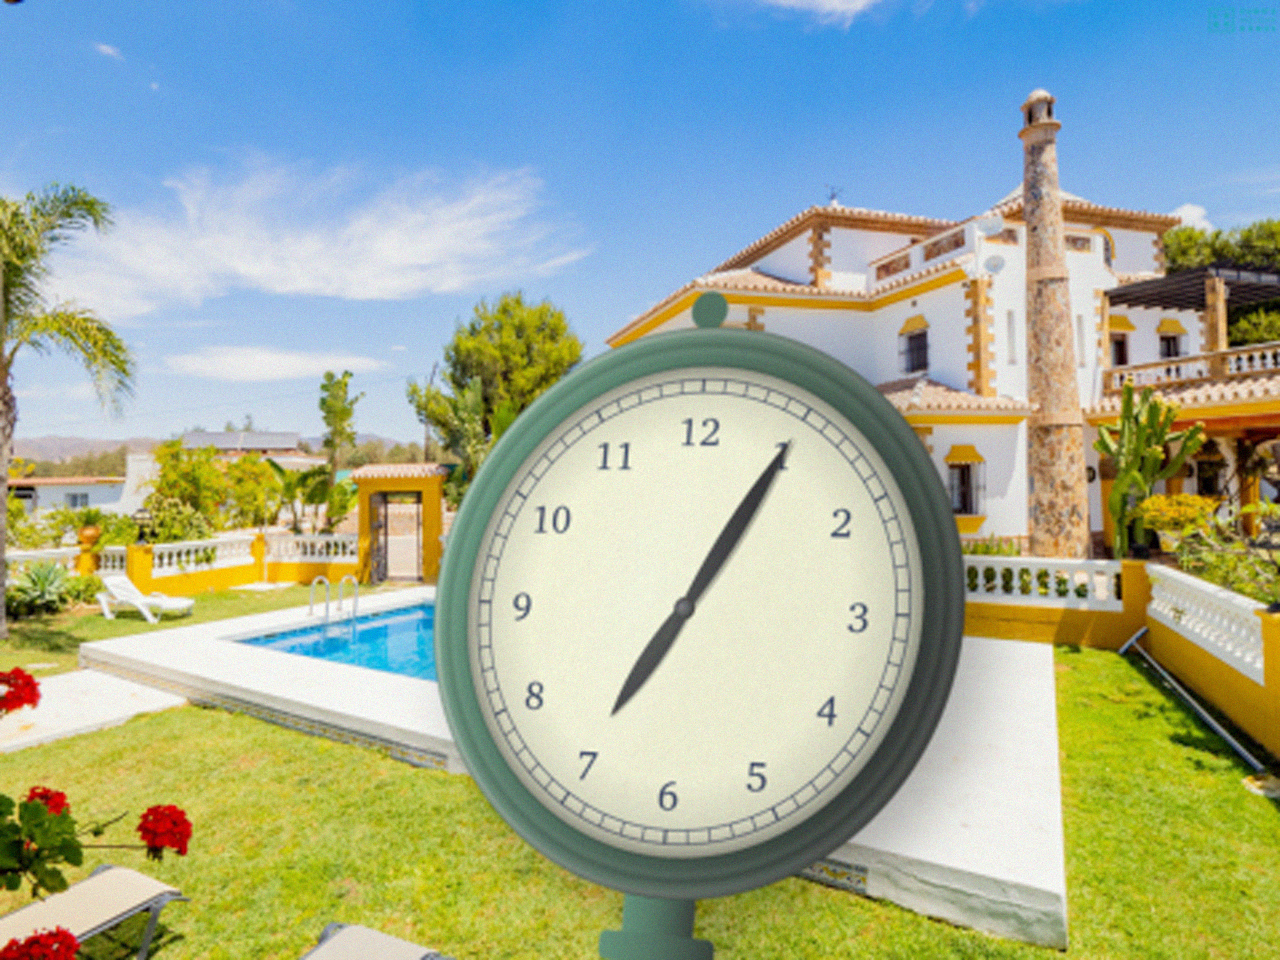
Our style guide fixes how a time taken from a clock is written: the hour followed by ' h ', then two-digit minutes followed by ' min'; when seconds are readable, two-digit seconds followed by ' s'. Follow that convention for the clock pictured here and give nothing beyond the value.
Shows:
7 h 05 min
